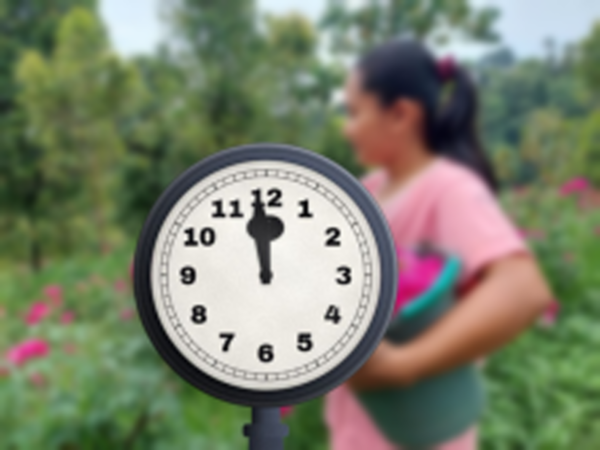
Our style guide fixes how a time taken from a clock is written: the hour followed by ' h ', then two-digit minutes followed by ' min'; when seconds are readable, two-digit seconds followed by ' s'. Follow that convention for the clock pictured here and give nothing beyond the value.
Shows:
11 h 59 min
